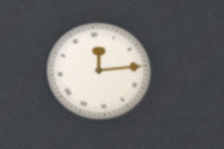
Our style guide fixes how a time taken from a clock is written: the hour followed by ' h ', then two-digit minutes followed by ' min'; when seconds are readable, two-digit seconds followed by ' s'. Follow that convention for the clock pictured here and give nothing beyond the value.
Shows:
12 h 15 min
